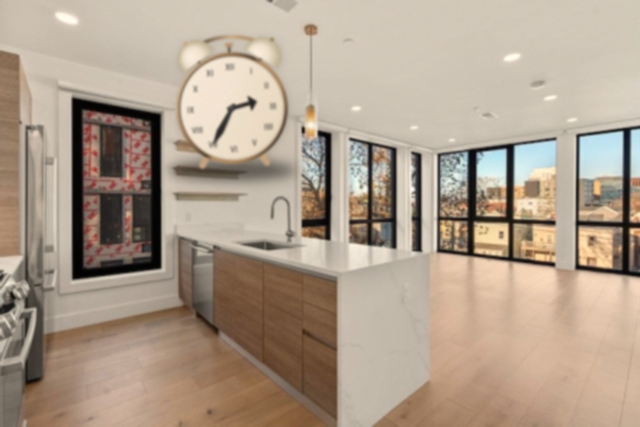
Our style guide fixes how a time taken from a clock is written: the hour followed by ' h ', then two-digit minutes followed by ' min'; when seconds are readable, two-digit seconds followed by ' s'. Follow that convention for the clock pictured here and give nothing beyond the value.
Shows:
2 h 35 min
